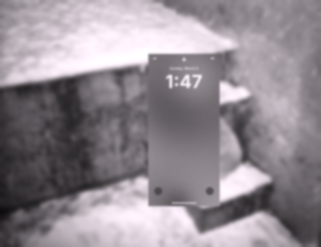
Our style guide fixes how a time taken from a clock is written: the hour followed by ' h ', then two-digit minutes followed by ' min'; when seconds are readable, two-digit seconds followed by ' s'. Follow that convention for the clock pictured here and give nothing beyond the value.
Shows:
1 h 47 min
